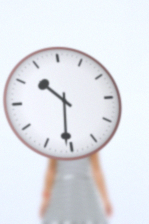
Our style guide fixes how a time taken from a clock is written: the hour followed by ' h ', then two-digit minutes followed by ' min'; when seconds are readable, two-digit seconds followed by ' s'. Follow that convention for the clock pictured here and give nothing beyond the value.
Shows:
10 h 31 min
